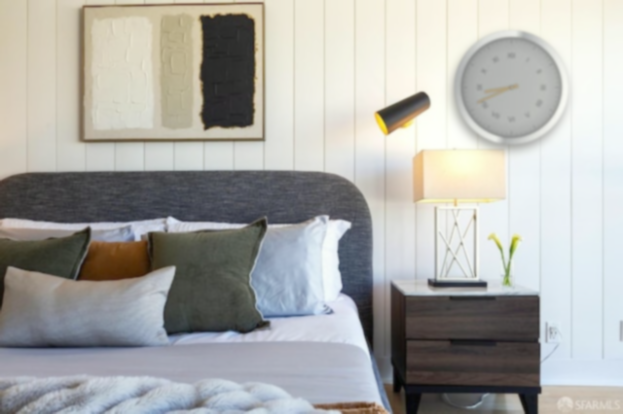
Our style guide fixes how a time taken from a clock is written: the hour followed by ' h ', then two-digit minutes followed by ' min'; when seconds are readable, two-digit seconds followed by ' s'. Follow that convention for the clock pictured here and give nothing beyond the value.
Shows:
8 h 41 min
